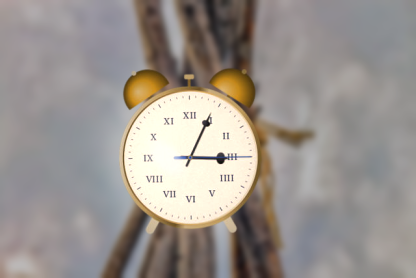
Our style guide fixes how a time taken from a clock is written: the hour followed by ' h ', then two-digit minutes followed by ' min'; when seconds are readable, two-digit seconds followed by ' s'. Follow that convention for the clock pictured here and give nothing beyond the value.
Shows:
3 h 04 min 15 s
